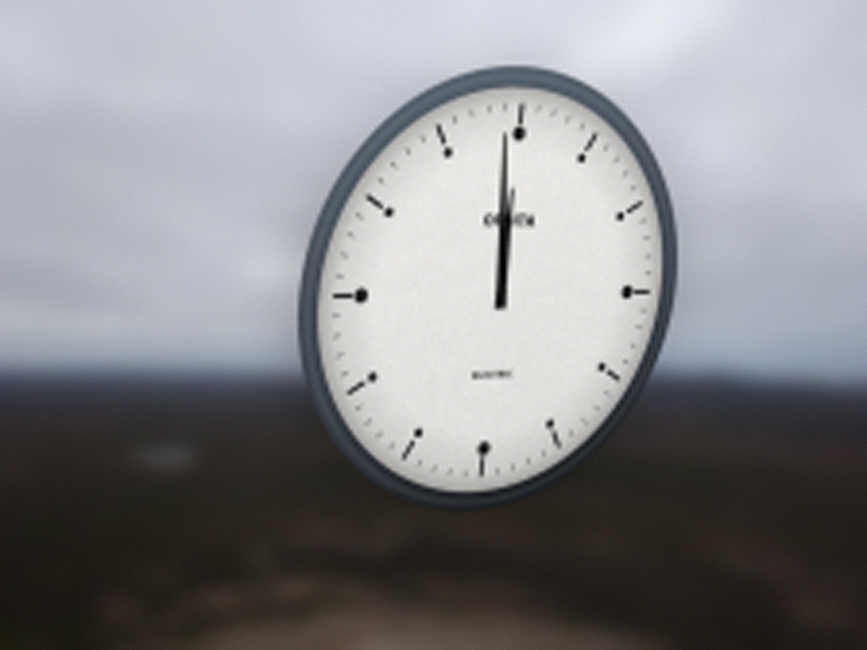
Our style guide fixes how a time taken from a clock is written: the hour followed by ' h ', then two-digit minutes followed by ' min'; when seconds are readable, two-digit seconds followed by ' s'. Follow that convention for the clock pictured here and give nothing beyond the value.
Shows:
11 h 59 min
